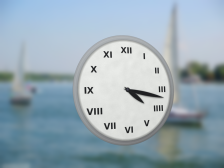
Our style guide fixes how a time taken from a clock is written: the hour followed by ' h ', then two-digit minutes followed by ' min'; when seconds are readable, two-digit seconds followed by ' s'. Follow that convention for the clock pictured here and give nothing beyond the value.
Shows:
4 h 17 min
